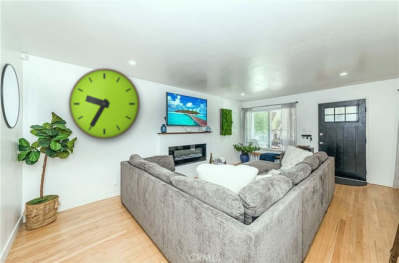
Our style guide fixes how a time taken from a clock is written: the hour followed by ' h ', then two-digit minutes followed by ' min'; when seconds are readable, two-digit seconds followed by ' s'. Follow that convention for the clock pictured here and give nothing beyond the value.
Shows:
9 h 35 min
